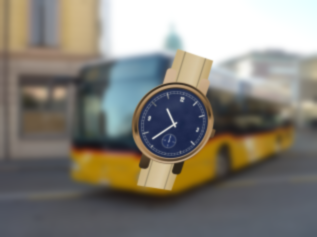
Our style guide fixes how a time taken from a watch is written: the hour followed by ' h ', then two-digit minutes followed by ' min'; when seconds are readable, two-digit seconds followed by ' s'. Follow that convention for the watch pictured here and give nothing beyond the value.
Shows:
10 h 37 min
